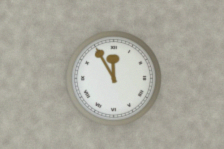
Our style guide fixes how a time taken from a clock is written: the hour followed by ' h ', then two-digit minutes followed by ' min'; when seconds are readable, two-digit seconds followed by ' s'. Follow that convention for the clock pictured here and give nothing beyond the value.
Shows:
11 h 55 min
